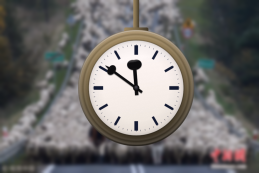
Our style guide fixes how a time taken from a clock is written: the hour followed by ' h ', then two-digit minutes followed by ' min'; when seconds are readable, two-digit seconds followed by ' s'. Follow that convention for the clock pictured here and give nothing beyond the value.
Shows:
11 h 51 min
